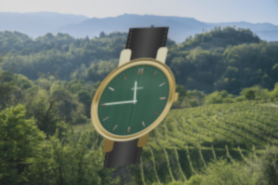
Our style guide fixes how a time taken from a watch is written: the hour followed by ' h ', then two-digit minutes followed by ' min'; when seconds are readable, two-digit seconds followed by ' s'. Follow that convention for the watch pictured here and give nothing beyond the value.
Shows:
11 h 45 min
